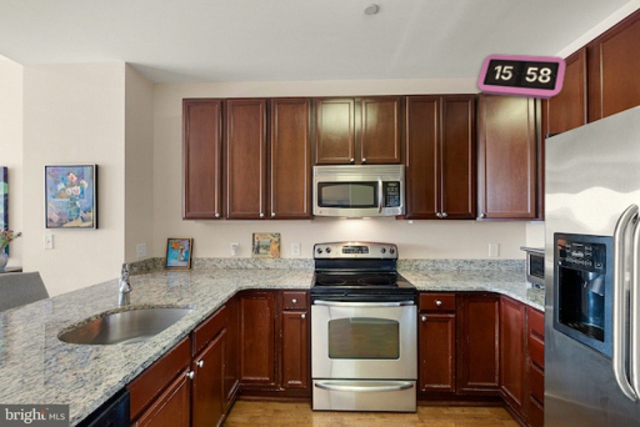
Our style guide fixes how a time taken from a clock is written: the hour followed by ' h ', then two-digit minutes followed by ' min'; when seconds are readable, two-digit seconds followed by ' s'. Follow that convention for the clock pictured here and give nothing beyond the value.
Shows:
15 h 58 min
